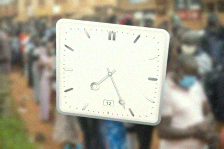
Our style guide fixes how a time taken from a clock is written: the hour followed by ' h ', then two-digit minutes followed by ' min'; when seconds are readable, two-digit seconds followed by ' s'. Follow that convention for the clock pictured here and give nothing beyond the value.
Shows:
7 h 26 min
